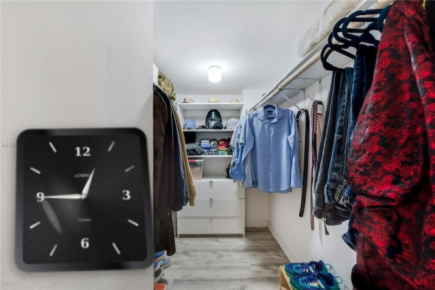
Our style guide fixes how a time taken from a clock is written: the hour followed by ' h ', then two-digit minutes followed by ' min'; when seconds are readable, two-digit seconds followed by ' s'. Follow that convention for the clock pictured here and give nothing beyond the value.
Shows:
12 h 45 min
